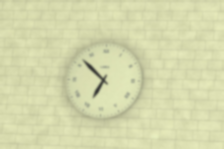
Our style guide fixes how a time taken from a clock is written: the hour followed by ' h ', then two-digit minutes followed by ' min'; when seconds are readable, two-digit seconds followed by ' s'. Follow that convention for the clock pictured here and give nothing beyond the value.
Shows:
6 h 52 min
